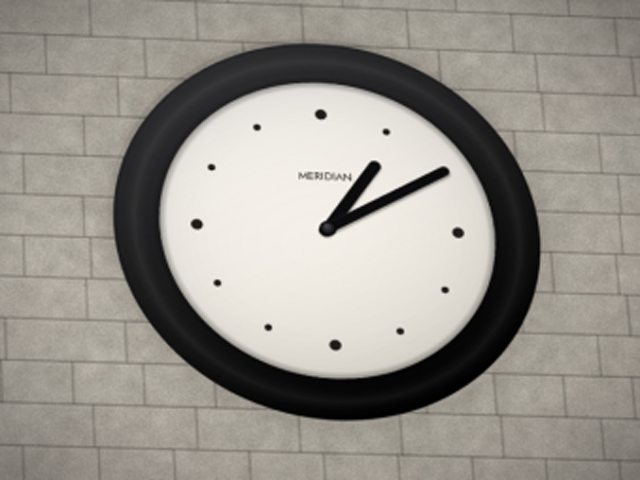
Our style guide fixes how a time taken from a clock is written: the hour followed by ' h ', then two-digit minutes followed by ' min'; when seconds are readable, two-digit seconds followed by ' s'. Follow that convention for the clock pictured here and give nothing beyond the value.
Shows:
1 h 10 min
